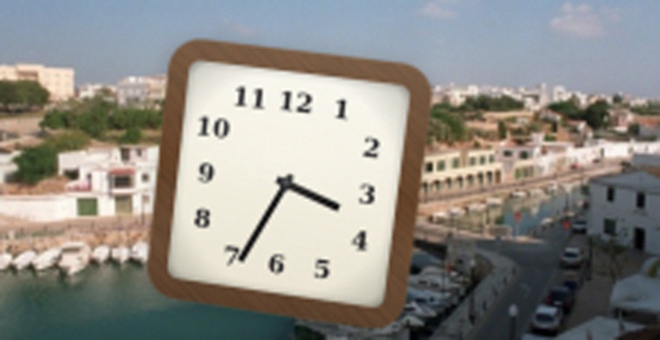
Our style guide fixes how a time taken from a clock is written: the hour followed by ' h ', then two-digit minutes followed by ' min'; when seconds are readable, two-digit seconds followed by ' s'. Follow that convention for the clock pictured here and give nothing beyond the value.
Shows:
3 h 34 min
